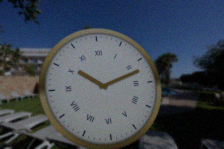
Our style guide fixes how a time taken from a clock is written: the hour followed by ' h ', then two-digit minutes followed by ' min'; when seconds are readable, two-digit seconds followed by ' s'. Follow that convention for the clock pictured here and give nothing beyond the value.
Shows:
10 h 12 min
